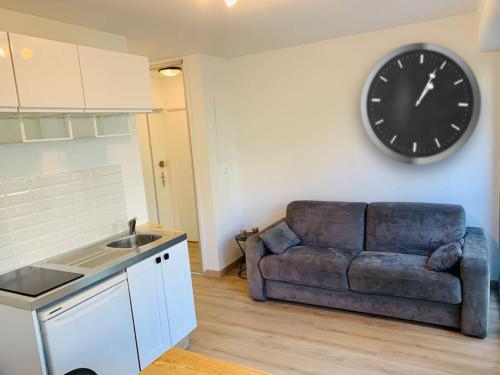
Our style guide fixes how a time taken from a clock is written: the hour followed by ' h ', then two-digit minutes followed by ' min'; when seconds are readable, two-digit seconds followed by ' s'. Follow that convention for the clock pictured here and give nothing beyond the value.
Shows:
1 h 04 min
